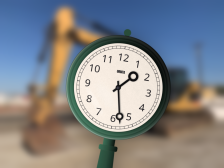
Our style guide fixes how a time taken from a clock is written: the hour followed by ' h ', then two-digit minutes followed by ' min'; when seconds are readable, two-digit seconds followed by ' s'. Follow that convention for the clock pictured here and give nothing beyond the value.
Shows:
1 h 28 min
